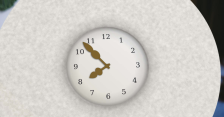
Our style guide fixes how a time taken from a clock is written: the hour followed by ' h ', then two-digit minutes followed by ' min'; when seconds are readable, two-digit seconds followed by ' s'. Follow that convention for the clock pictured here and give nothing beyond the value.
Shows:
7 h 53 min
